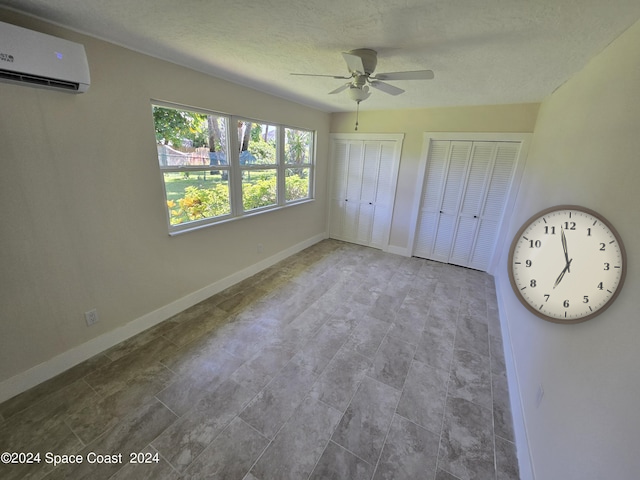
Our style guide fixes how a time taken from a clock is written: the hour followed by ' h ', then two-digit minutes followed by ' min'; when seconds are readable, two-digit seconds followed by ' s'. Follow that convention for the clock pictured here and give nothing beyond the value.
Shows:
6 h 58 min
